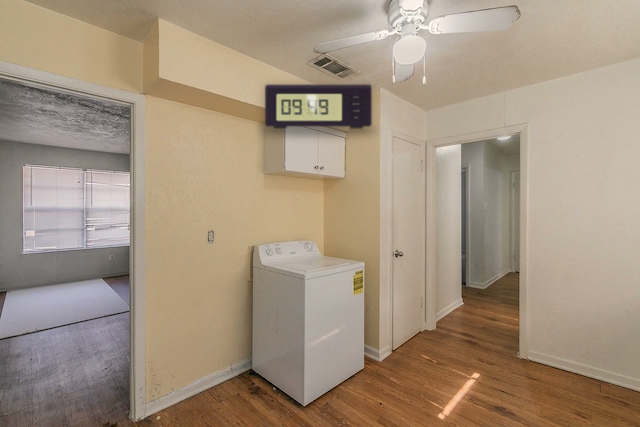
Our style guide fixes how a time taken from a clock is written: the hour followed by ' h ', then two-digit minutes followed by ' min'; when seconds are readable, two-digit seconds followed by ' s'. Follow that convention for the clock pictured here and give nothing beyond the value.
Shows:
9 h 49 min
